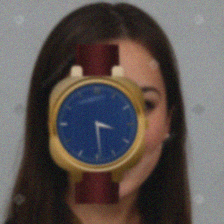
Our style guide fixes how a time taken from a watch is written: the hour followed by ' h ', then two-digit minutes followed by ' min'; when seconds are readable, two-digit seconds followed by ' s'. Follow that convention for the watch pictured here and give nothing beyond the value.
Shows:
3 h 29 min
